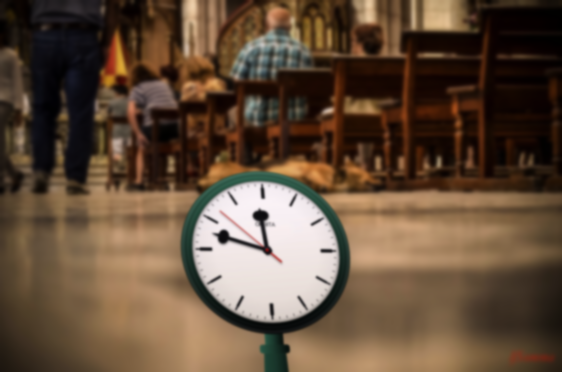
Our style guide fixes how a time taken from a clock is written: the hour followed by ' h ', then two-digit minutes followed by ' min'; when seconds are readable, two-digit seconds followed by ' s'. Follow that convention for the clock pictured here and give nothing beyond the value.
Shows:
11 h 47 min 52 s
